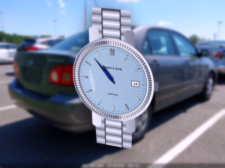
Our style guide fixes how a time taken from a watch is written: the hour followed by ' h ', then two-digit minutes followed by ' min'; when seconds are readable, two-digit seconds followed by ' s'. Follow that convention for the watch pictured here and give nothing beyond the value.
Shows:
10 h 53 min
